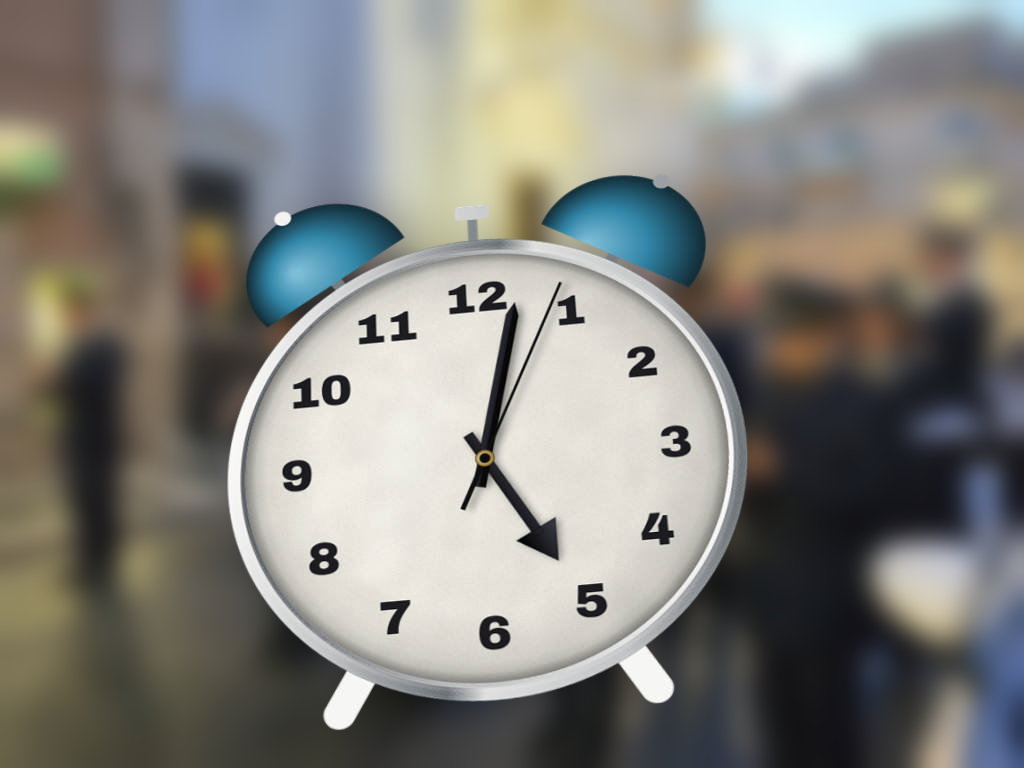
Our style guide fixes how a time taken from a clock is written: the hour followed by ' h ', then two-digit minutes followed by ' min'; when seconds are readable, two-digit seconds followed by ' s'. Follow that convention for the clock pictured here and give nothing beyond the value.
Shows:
5 h 02 min 04 s
